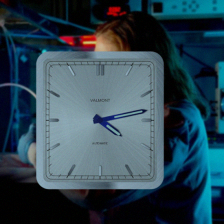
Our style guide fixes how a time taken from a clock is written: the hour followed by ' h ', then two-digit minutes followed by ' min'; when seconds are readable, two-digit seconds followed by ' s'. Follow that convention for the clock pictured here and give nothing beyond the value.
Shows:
4 h 13 min
